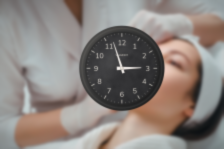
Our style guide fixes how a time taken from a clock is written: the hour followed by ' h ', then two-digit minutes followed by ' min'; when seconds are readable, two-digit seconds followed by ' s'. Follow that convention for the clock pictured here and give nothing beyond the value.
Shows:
2 h 57 min
